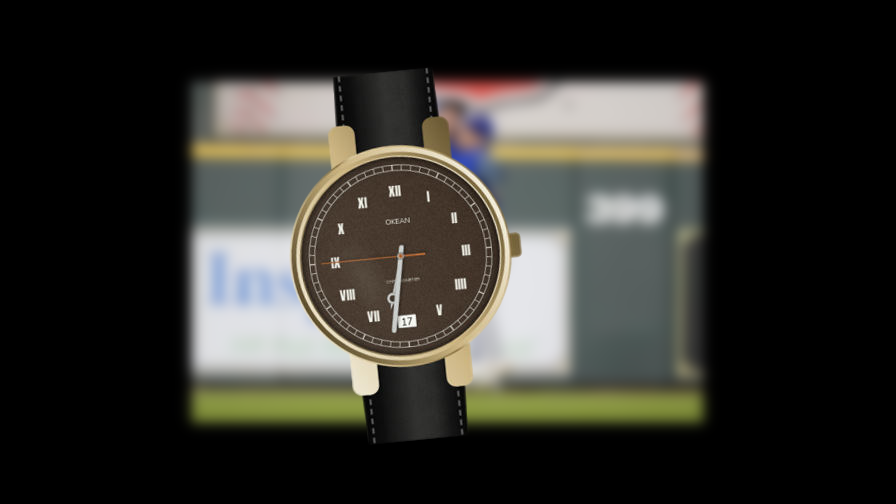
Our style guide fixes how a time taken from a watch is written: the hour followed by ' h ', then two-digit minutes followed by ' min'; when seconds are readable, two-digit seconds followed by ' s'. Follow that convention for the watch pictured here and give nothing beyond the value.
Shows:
6 h 31 min 45 s
